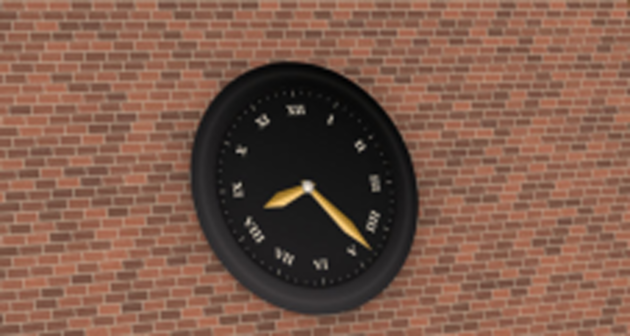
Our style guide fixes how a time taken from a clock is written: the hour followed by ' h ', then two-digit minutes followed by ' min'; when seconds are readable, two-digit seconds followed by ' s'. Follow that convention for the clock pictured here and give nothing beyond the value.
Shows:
8 h 23 min
